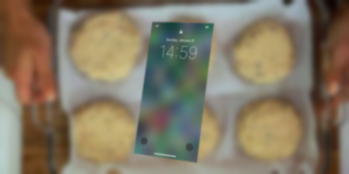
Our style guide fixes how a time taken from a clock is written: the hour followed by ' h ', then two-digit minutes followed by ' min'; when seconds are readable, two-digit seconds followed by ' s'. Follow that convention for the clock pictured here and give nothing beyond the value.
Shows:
14 h 59 min
